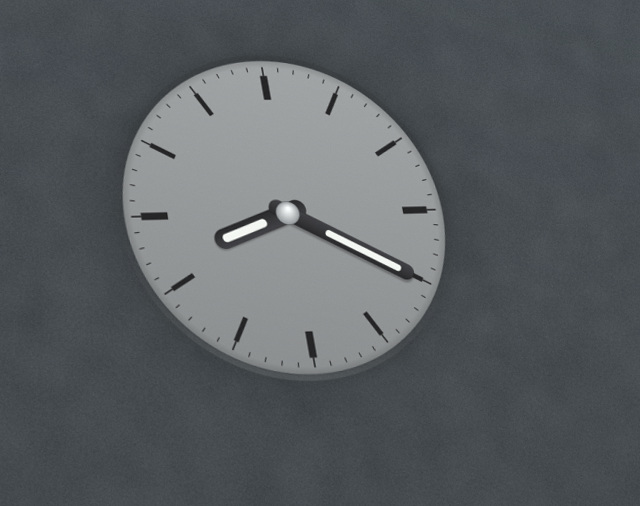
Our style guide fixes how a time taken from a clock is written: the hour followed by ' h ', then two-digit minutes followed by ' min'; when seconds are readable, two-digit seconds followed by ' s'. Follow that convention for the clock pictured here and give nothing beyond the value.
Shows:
8 h 20 min
